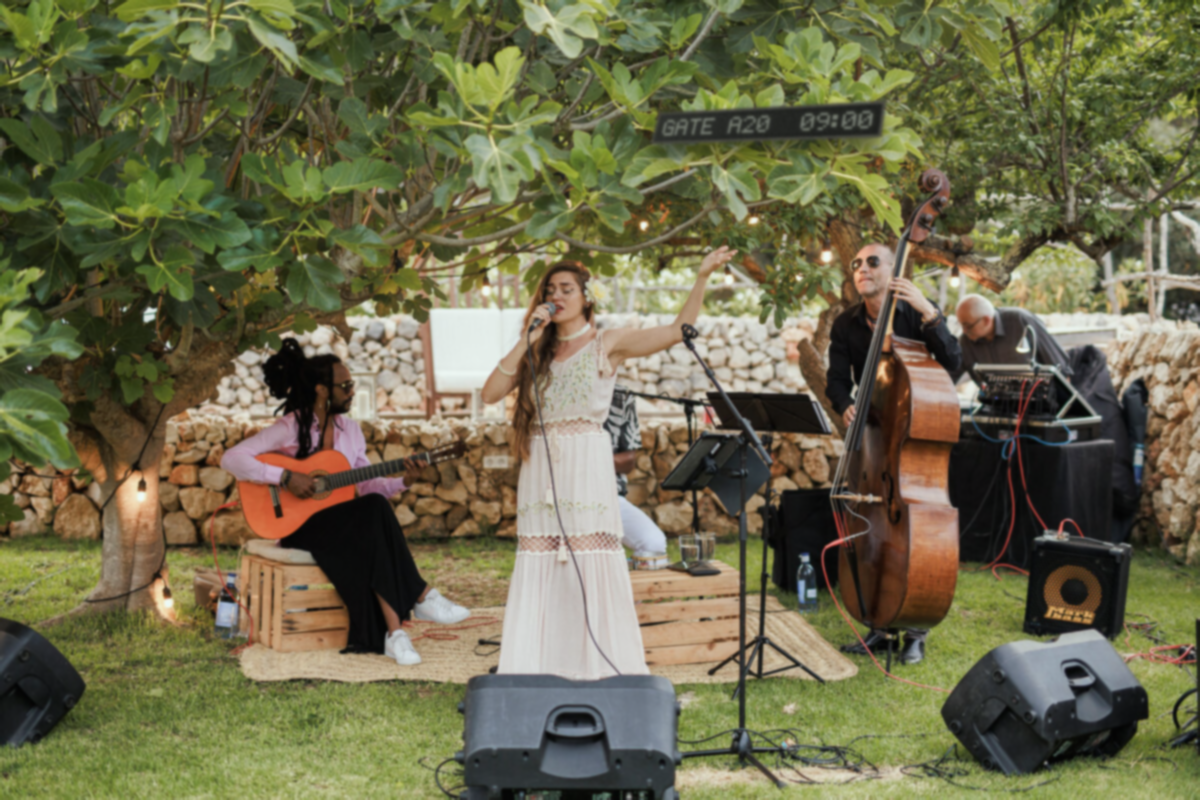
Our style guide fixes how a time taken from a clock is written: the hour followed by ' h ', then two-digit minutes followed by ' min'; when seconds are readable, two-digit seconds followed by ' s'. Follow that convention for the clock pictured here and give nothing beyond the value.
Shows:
9 h 00 min
